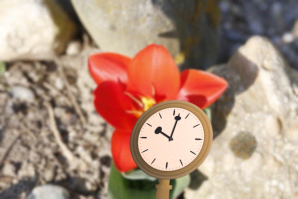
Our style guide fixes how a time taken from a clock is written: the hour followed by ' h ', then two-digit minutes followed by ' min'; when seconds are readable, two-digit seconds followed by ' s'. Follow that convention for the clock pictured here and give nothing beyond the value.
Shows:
10 h 02 min
